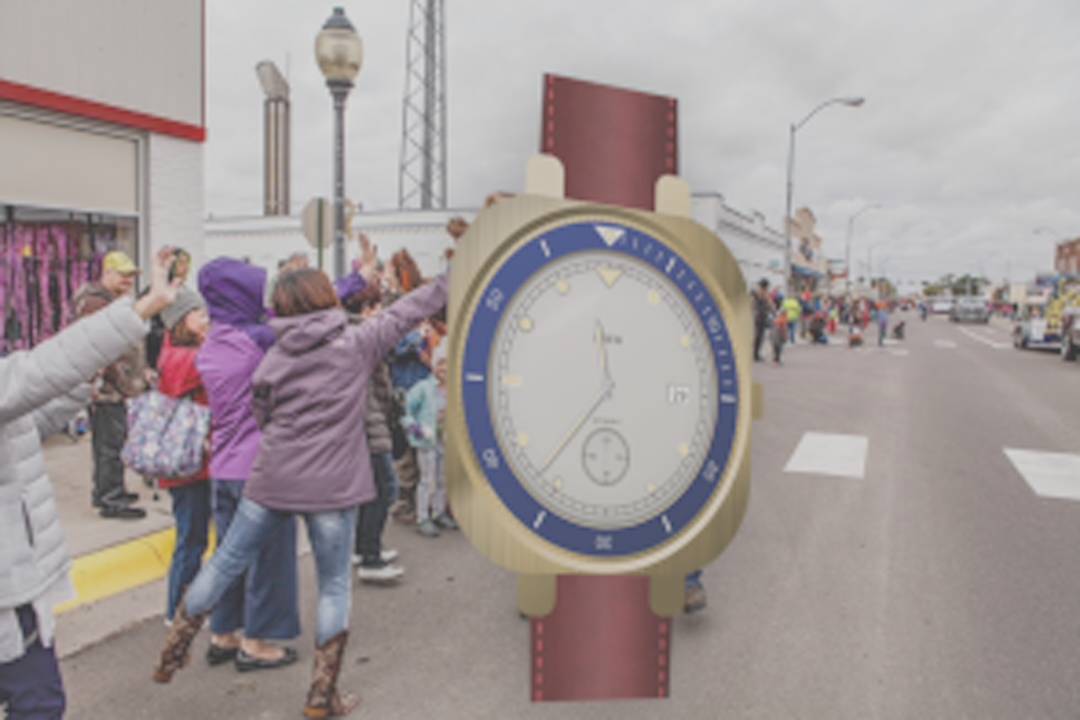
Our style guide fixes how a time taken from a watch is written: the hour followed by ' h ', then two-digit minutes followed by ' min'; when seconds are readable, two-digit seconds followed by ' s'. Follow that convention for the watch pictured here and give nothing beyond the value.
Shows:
11 h 37 min
